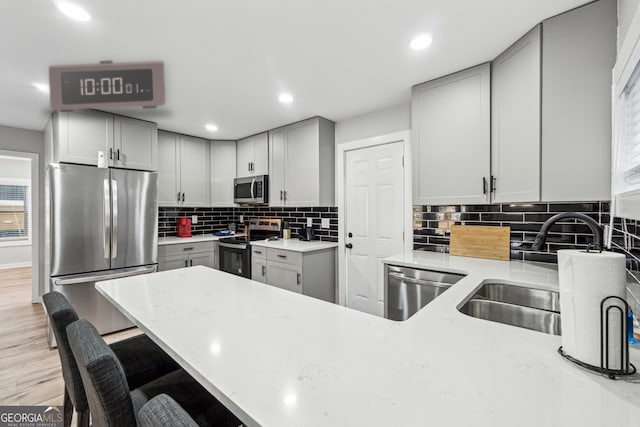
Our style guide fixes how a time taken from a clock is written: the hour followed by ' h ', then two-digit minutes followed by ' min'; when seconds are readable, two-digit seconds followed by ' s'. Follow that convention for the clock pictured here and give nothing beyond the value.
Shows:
10 h 00 min
